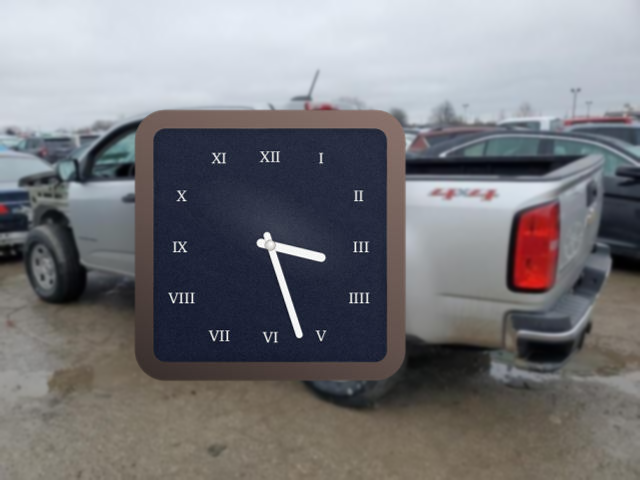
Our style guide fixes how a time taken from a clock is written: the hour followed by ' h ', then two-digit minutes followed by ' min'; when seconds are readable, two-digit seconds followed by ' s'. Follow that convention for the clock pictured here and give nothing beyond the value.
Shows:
3 h 27 min
